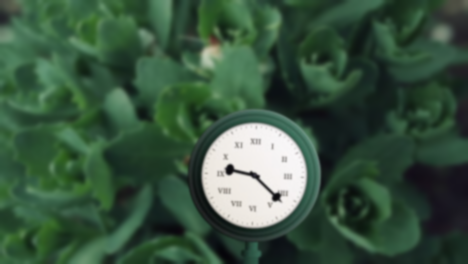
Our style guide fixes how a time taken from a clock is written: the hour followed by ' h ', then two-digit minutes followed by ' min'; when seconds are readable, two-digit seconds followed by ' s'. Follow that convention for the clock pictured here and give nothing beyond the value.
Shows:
9 h 22 min
